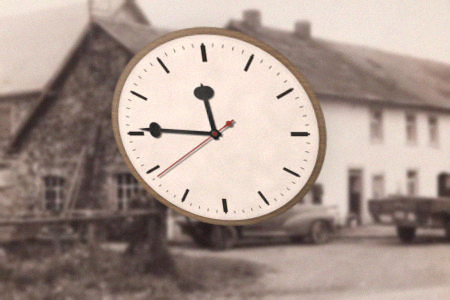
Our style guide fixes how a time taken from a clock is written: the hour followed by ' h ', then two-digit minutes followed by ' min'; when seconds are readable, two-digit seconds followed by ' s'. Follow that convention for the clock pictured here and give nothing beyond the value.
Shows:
11 h 45 min 39 s
